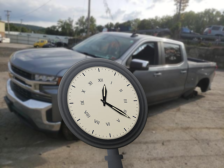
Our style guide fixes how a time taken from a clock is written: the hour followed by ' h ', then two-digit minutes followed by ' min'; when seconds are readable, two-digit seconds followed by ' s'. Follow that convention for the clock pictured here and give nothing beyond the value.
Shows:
12 h 21 min
